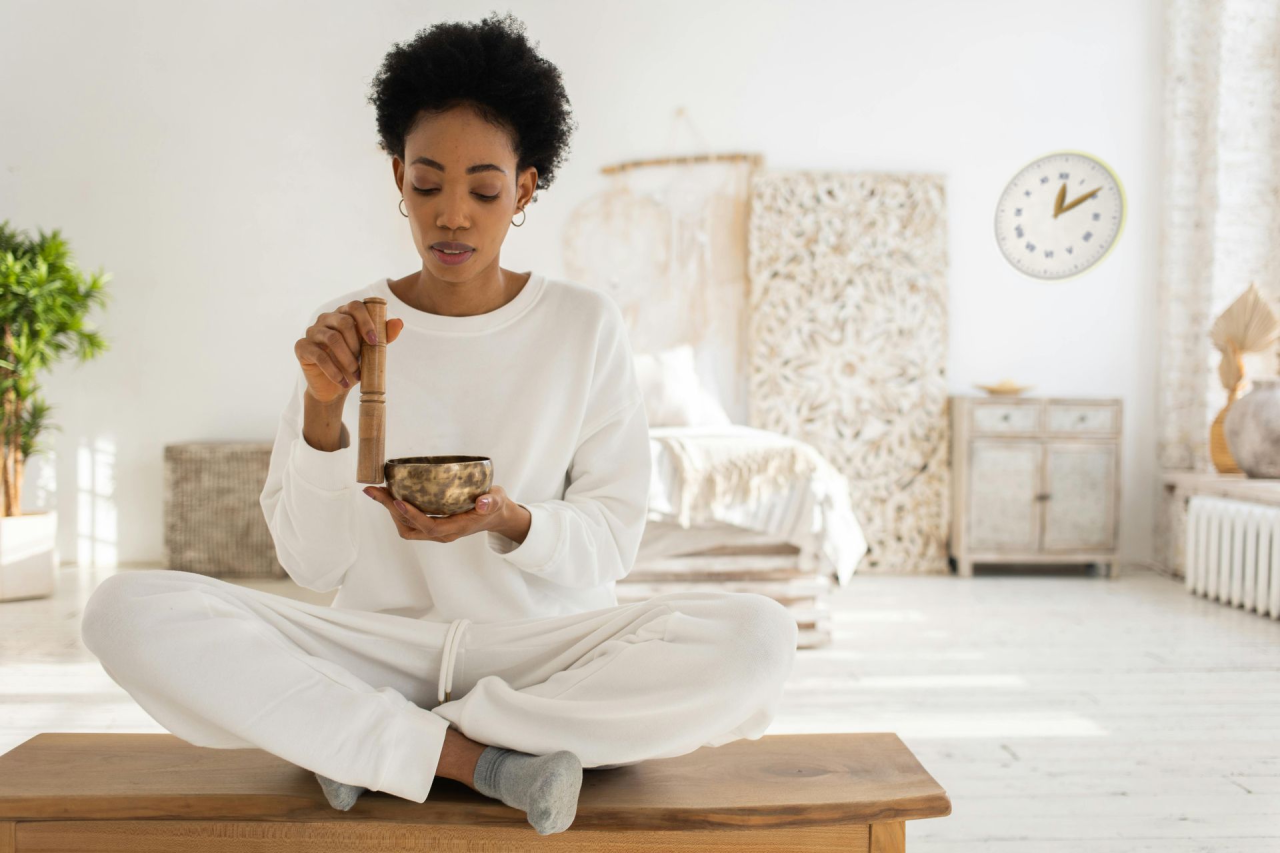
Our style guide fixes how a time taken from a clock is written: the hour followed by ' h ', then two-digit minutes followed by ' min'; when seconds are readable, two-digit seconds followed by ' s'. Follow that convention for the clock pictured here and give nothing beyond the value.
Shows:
12 h 09 min
